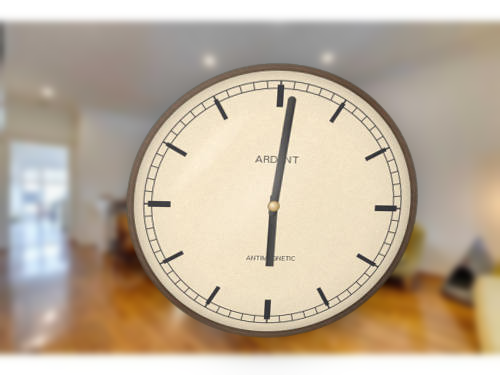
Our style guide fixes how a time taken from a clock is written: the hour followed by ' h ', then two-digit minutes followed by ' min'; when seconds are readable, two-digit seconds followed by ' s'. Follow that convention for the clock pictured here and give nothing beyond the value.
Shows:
6 h 01 min
